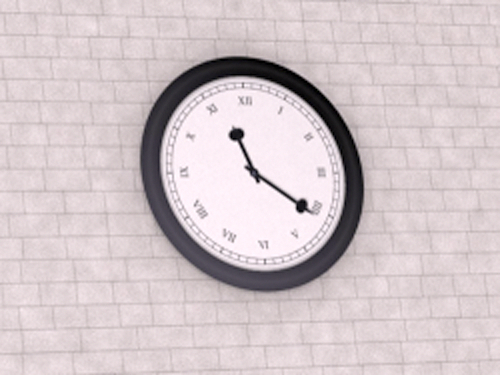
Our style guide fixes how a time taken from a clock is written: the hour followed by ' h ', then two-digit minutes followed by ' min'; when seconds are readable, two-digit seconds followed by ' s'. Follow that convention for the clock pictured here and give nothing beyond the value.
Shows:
11 h 21 min
